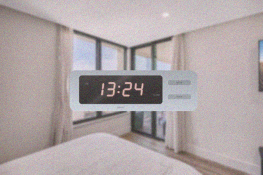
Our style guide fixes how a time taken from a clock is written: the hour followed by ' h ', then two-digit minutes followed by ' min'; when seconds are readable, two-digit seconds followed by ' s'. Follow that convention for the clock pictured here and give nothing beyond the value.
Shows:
13 h 24 min
